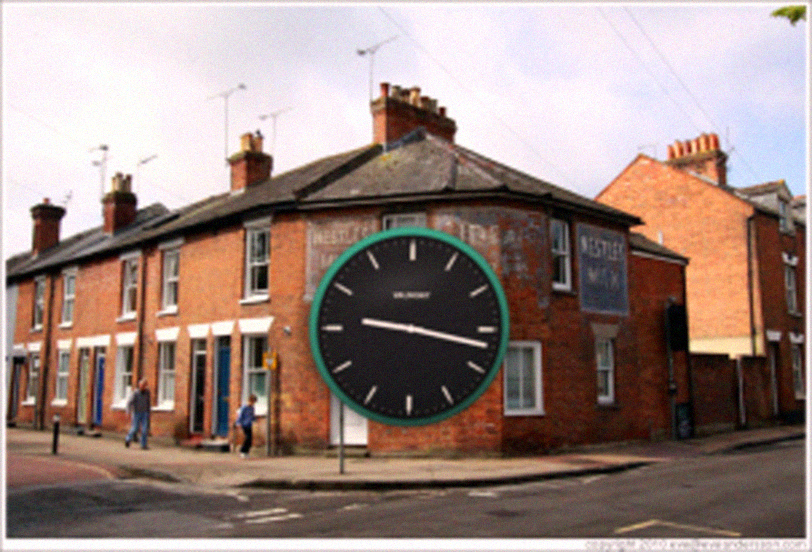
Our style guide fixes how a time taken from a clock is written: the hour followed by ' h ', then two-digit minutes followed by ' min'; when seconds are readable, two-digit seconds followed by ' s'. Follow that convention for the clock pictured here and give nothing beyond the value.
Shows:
9 h 17 min
